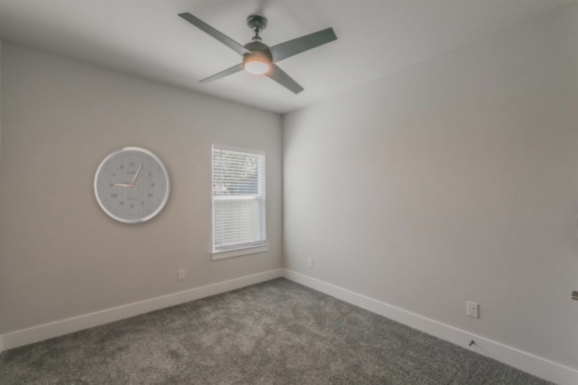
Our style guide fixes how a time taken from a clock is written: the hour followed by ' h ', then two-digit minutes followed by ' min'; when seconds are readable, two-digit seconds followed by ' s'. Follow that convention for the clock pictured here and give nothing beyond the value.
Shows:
9 h 04 min
